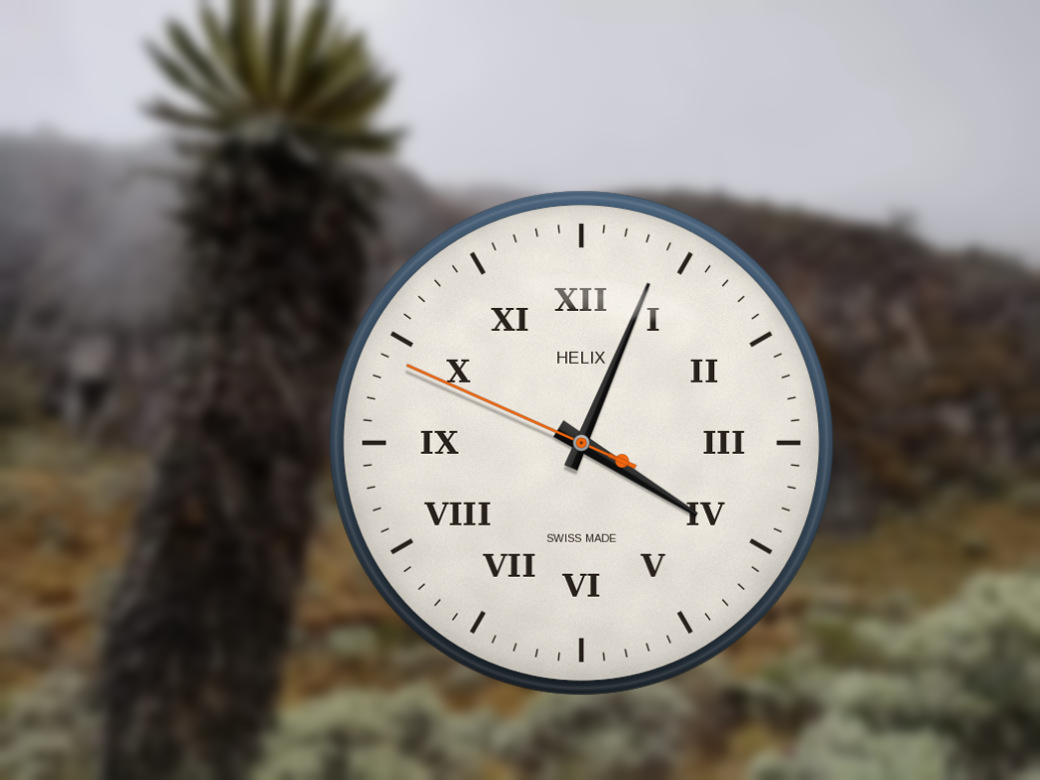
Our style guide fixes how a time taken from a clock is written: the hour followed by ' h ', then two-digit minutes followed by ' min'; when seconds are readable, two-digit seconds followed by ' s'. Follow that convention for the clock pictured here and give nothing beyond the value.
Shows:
4 h 03 min 49 s
